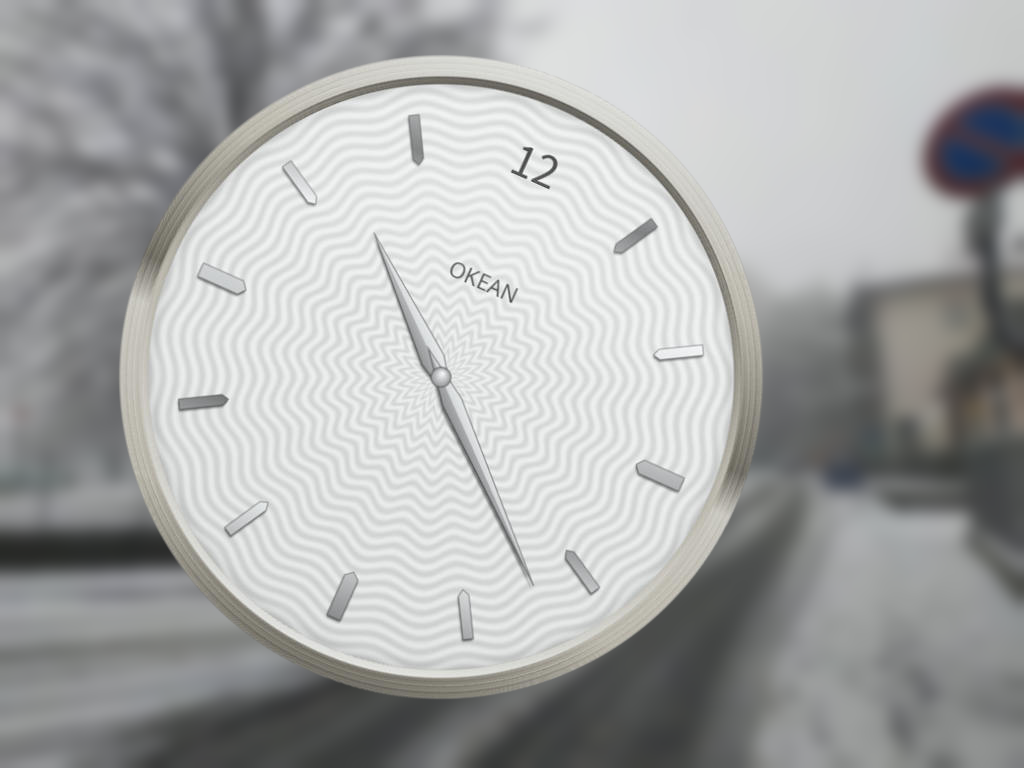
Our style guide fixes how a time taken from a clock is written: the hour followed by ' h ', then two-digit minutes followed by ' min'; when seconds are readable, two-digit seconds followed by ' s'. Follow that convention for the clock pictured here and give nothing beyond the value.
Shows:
10 h 22 min
